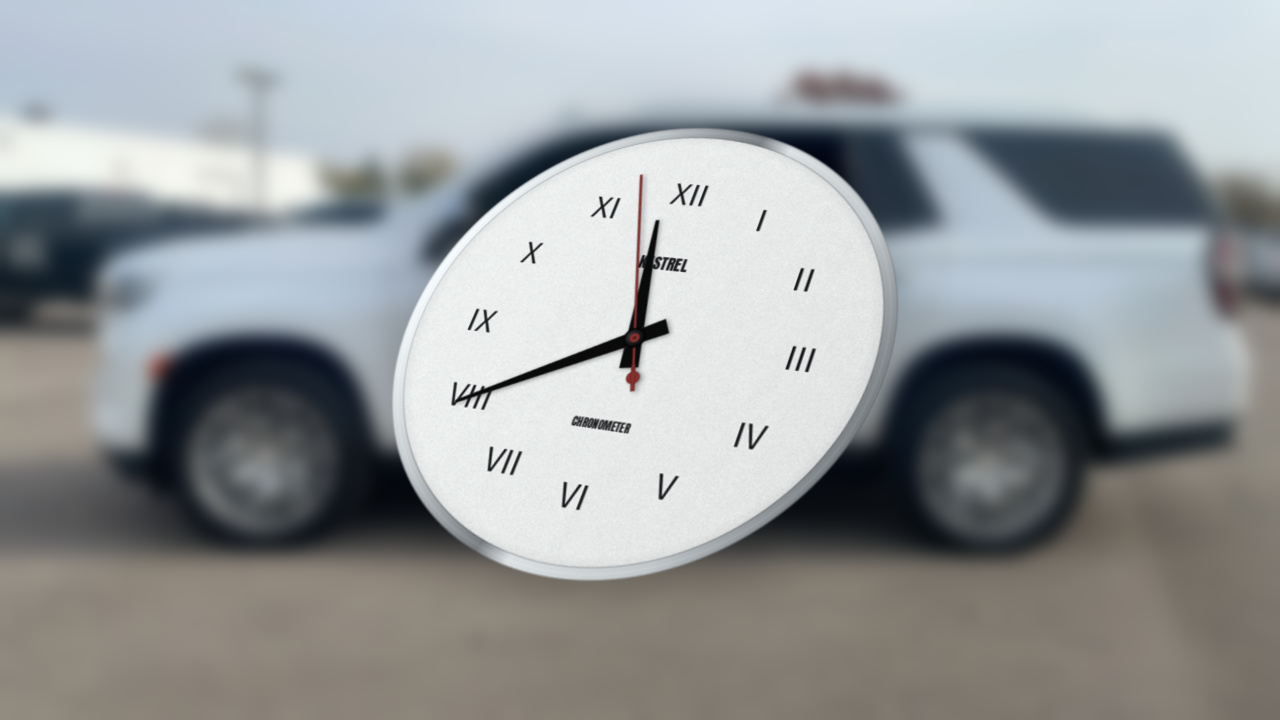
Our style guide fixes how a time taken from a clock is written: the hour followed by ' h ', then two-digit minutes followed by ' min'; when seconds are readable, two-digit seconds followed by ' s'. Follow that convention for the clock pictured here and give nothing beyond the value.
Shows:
11 h 39 min 57 s
